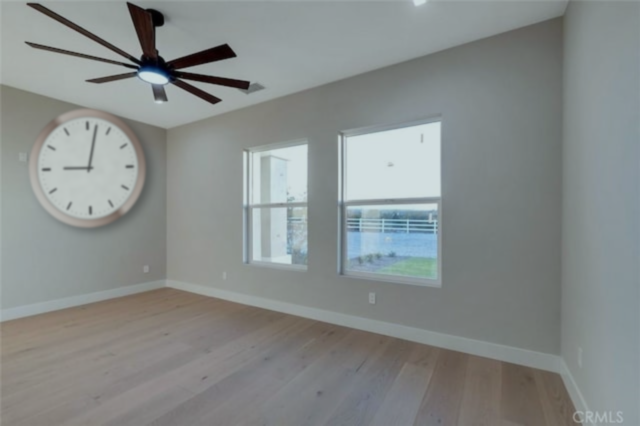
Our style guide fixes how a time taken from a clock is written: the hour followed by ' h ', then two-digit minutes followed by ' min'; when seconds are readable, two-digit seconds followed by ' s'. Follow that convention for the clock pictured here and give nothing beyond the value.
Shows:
9 h 02 min
